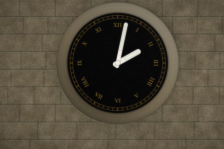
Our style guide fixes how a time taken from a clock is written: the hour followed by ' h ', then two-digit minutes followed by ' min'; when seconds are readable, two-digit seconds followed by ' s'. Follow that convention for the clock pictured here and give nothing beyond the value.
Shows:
2 h 02 min
